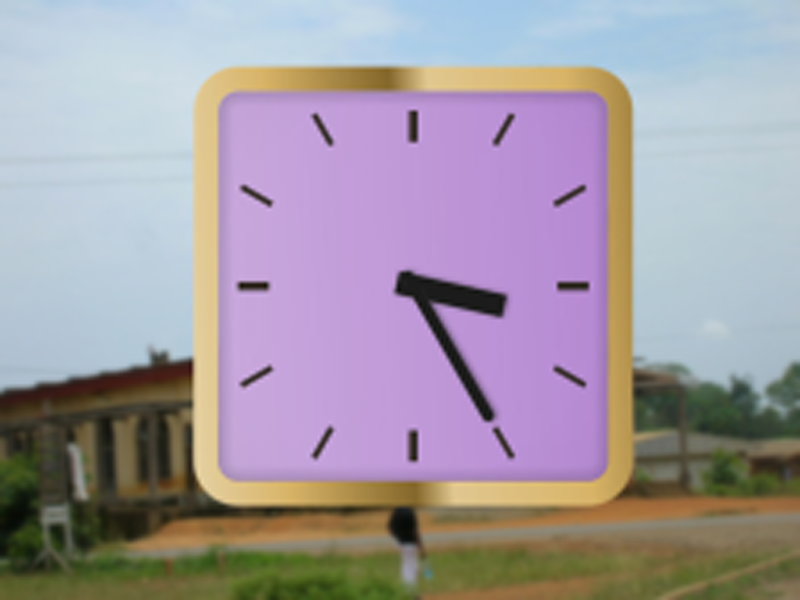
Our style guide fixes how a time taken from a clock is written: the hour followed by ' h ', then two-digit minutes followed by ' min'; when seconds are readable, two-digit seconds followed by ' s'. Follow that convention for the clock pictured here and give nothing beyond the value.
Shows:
3 h 25 min
